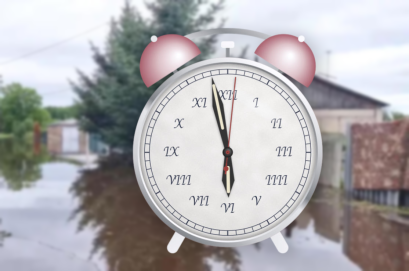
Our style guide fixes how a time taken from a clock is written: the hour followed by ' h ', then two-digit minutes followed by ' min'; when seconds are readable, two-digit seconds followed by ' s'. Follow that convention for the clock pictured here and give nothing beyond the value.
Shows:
5 h 58 min 01 s
